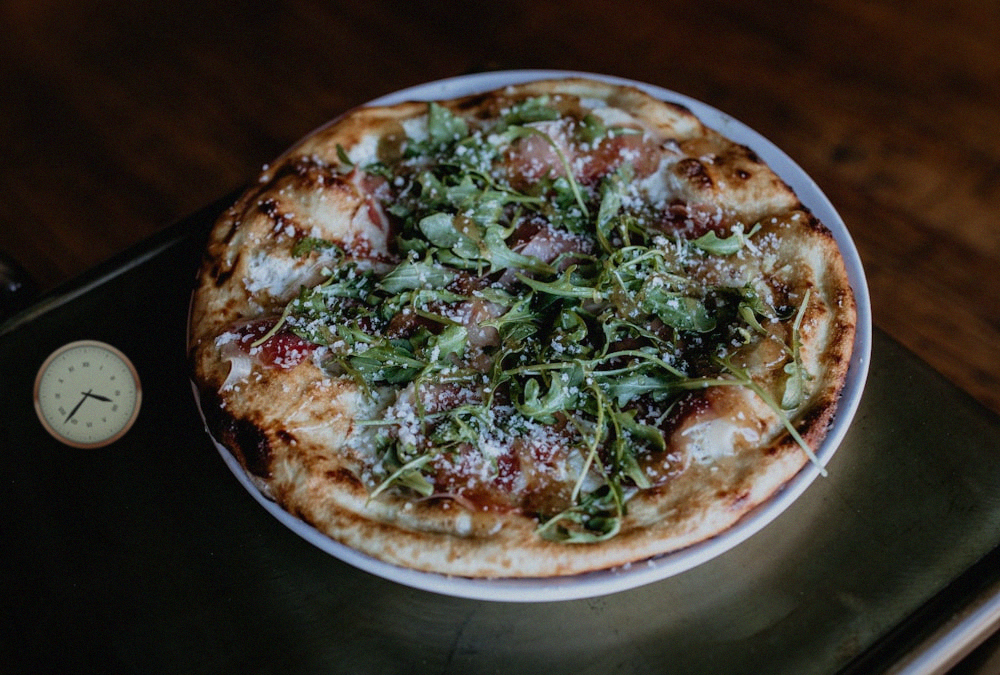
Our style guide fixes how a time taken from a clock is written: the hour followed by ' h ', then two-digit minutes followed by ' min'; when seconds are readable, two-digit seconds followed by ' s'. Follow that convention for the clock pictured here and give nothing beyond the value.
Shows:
3 h 37 min
